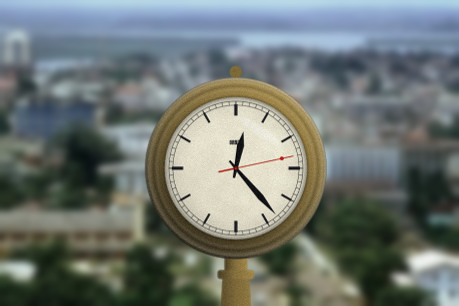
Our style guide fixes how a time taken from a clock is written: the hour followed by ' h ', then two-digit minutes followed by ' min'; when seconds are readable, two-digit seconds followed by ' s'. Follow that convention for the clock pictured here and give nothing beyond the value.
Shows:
12 h 23 min 13 s
